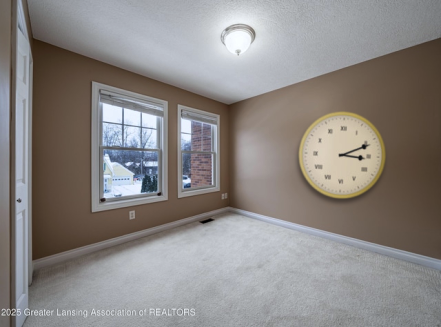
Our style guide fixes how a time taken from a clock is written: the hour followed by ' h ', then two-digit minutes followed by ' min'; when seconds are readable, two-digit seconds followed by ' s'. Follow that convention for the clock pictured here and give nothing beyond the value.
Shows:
3 h 11 min
